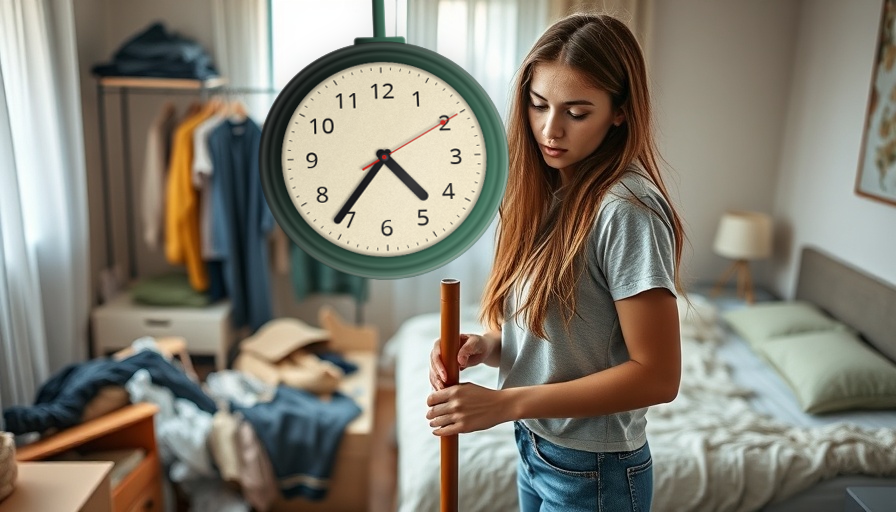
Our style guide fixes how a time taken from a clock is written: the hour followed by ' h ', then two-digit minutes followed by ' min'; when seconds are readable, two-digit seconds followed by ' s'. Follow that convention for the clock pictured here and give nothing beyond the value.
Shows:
4 h 36 min 10 s
